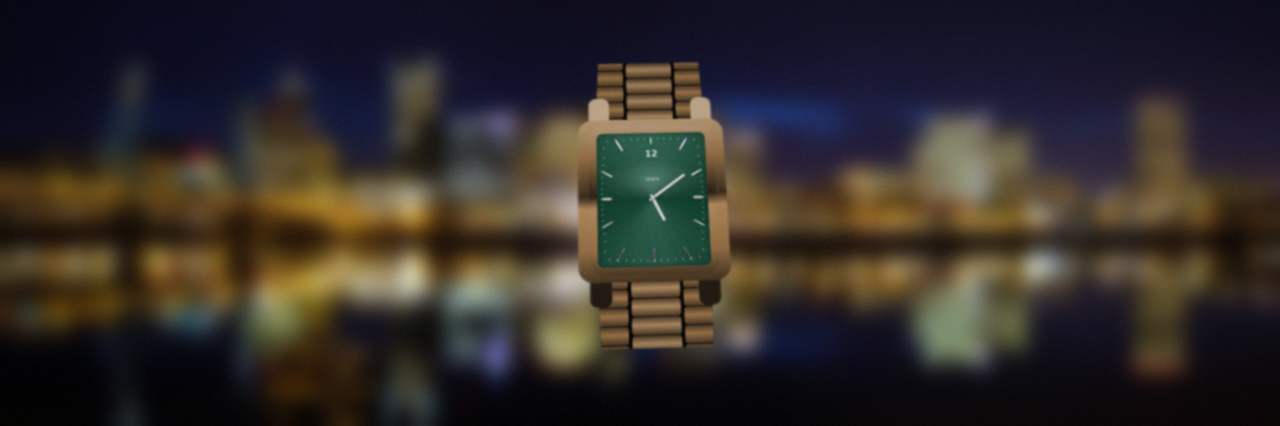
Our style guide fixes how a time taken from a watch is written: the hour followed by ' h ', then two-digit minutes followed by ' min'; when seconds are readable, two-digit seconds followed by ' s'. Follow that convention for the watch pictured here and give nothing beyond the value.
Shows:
5 h 09 min
